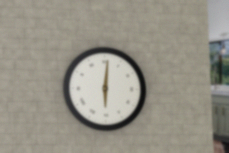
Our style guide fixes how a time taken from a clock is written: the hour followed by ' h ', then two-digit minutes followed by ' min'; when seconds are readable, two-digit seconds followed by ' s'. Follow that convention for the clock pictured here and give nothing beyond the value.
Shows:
6 h 01 min
